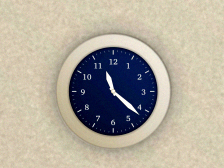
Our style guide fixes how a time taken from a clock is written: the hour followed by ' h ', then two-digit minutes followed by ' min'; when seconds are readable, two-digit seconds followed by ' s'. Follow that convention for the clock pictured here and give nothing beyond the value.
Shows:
11 h 22 min
